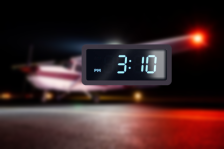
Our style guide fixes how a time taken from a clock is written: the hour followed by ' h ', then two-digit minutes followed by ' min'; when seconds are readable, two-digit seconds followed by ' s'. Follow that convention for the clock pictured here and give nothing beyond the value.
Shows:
3 h 10 min
